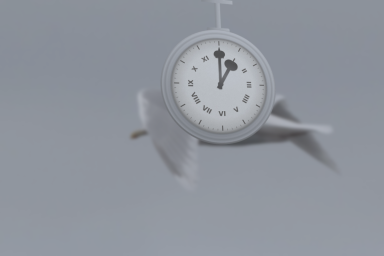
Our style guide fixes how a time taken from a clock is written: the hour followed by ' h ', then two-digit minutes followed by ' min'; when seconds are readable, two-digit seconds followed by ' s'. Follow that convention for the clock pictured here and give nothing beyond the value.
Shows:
1 h 00 min
